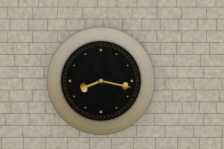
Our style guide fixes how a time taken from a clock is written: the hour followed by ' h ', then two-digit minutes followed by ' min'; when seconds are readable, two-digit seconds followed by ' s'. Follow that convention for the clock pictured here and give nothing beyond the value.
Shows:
8 h 17 min
